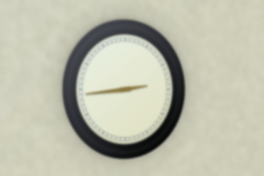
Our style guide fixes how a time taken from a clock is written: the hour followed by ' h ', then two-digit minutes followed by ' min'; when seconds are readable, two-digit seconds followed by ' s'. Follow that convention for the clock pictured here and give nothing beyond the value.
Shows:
2 h 44 min
